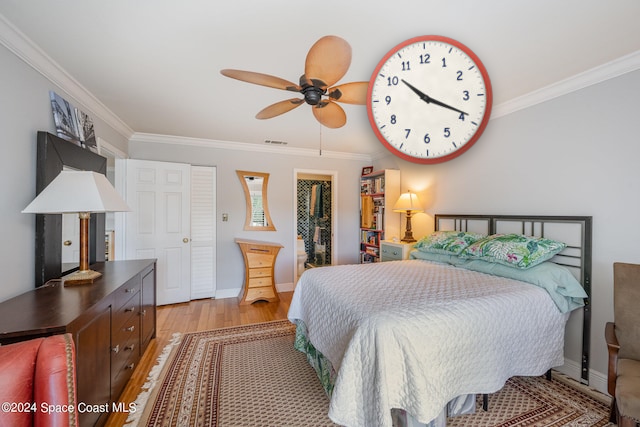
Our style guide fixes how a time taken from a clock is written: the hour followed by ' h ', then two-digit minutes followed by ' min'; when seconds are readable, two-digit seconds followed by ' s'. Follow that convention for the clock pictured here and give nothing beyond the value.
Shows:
10 h 19 min
